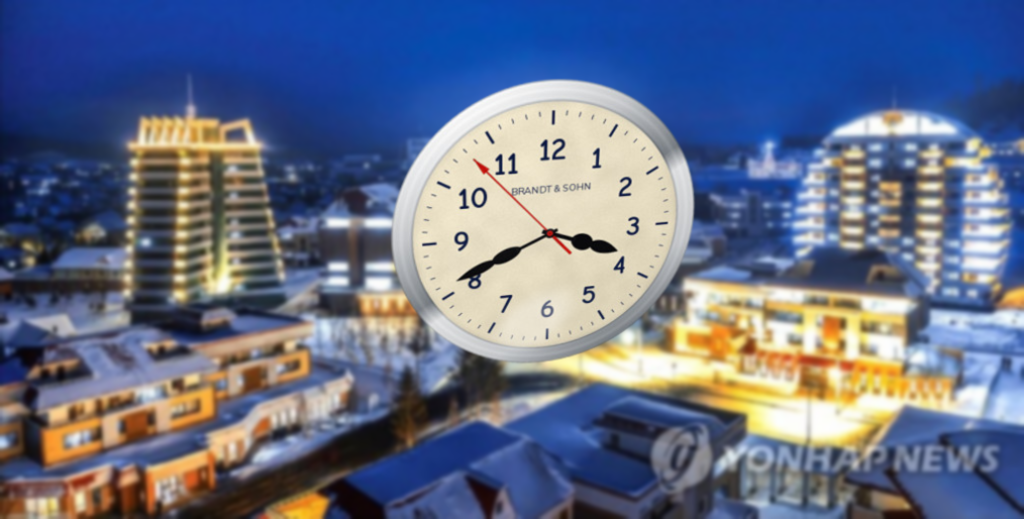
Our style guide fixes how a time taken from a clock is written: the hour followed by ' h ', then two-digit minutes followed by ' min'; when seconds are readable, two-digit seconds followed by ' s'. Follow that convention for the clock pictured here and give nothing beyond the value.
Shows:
3 h 40 min 53 s
